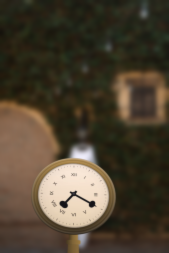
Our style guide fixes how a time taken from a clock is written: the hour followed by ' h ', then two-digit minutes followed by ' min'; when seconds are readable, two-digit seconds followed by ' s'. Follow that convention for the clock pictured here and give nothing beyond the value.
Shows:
7 h 20 min
